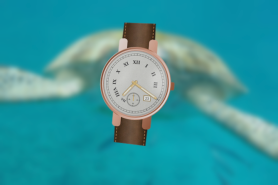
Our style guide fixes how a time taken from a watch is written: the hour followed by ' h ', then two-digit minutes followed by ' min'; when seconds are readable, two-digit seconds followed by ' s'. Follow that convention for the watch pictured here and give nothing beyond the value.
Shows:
7 h 20 min
